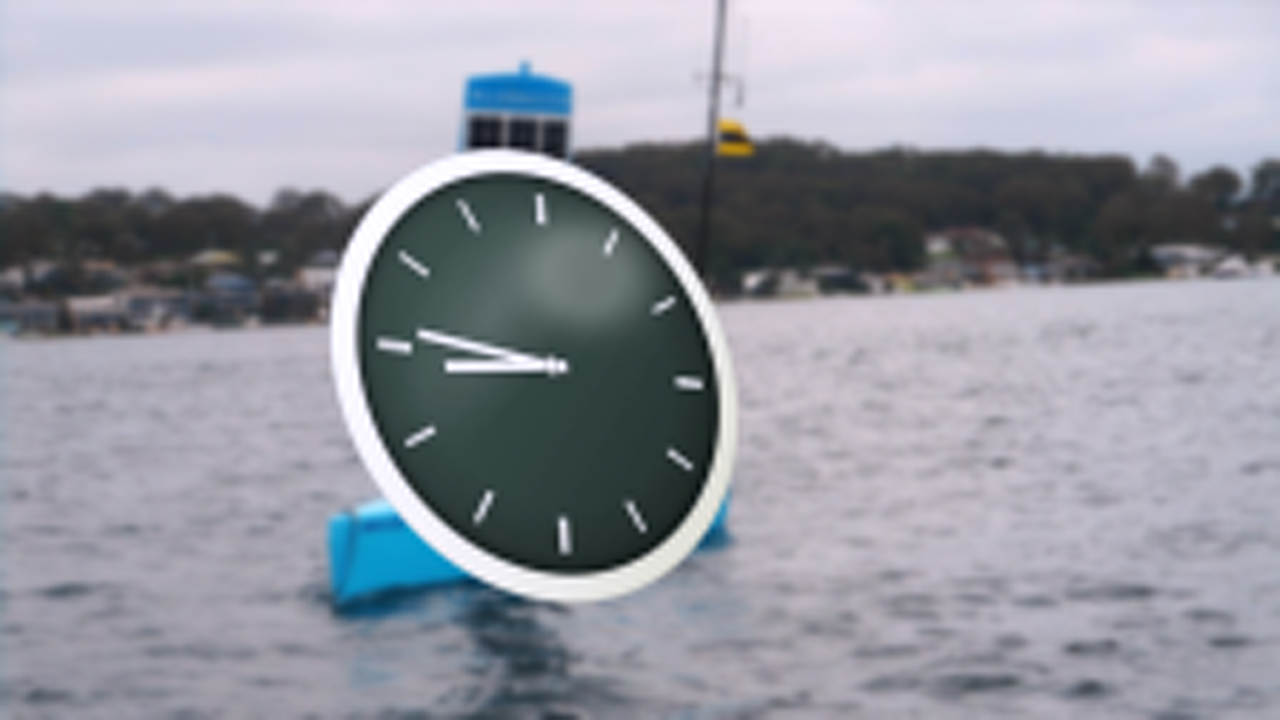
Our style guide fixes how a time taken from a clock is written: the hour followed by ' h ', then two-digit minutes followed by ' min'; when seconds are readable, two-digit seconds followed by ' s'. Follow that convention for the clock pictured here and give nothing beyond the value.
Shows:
8 h 46 min
